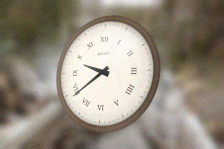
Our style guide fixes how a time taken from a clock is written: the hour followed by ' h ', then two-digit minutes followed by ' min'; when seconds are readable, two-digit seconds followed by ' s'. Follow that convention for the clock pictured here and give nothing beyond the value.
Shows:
9 h 39 min
